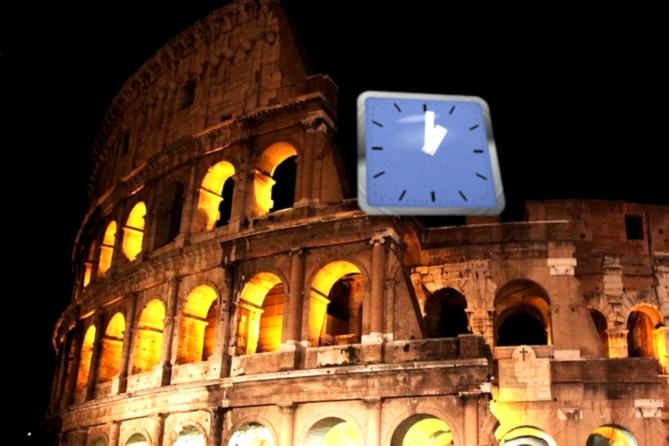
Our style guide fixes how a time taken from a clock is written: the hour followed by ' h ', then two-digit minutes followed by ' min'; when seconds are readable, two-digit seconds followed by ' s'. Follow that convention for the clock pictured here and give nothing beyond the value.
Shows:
1 h 01 min
